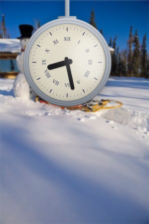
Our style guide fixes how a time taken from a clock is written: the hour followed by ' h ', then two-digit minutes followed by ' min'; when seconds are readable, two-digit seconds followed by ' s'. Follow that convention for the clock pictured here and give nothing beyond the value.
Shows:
8 h 28 min
